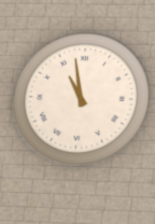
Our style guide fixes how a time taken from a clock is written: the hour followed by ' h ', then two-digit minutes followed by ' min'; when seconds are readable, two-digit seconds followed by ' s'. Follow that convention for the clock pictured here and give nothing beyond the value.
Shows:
10 h 58 min
